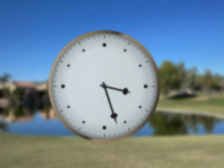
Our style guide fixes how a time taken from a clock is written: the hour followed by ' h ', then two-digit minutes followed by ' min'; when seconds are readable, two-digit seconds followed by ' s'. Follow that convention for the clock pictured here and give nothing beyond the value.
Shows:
3 h 27 min
